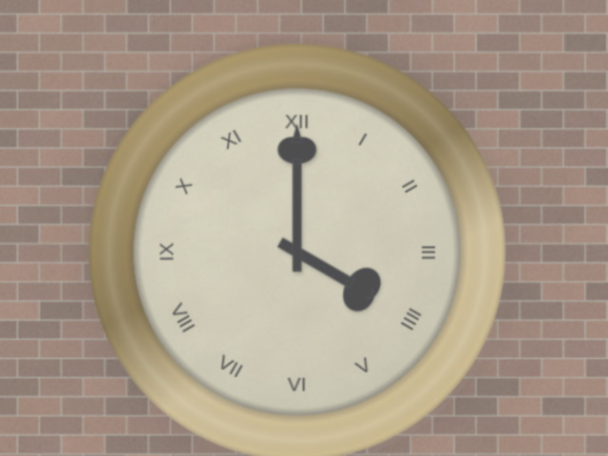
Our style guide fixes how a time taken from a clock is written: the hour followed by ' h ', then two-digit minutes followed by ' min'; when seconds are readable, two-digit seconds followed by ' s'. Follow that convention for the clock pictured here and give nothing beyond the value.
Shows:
4 h 00 min
